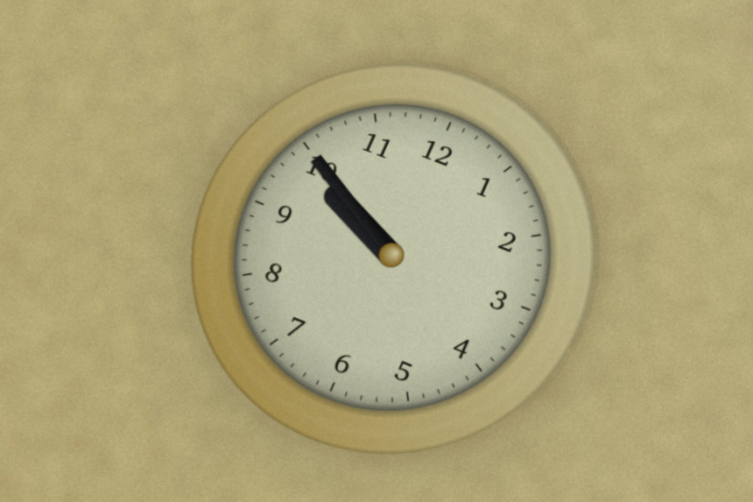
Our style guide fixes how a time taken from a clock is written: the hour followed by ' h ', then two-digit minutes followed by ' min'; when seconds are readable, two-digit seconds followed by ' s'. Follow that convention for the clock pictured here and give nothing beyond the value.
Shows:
9 h 50 min
